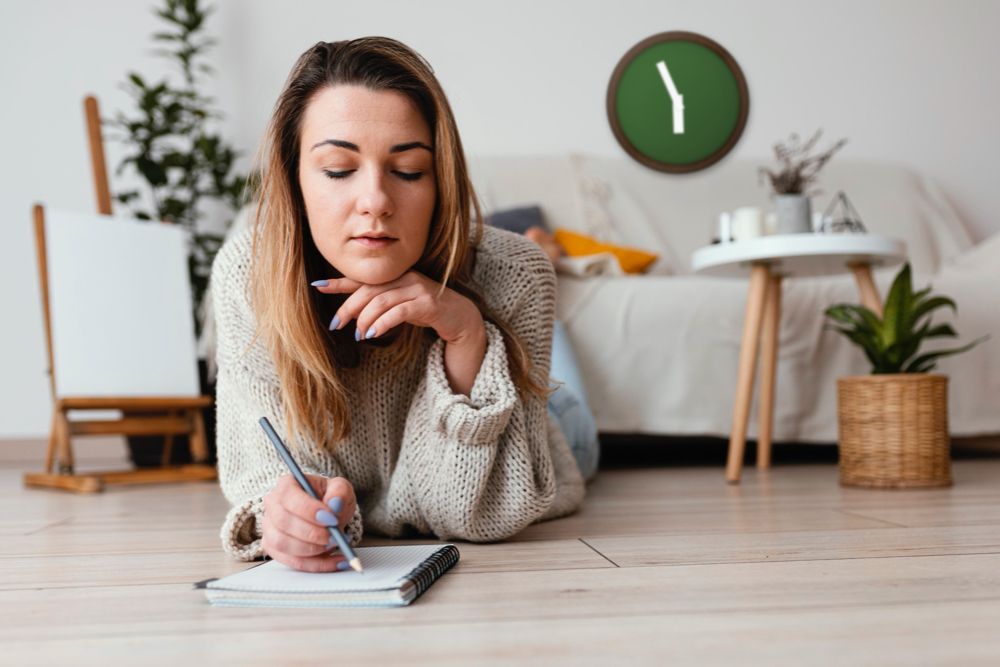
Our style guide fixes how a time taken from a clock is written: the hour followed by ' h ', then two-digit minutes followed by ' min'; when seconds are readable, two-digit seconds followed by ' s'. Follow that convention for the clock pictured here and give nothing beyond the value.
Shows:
5 h 56 min
